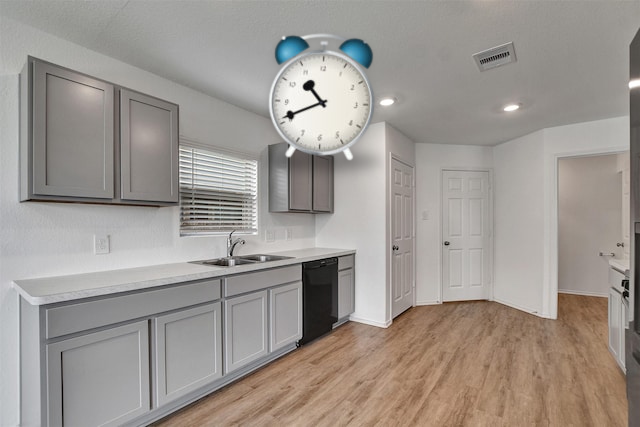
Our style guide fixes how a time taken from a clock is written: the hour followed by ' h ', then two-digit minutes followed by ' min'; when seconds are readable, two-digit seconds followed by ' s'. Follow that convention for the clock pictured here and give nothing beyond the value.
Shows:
10 h 41 min
